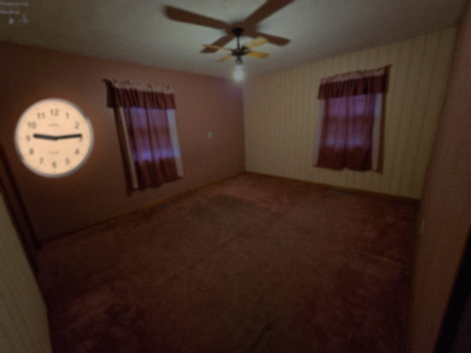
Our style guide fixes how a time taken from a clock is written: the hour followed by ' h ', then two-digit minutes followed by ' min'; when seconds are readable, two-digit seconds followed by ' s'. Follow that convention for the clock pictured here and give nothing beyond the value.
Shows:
9 h 14 min
